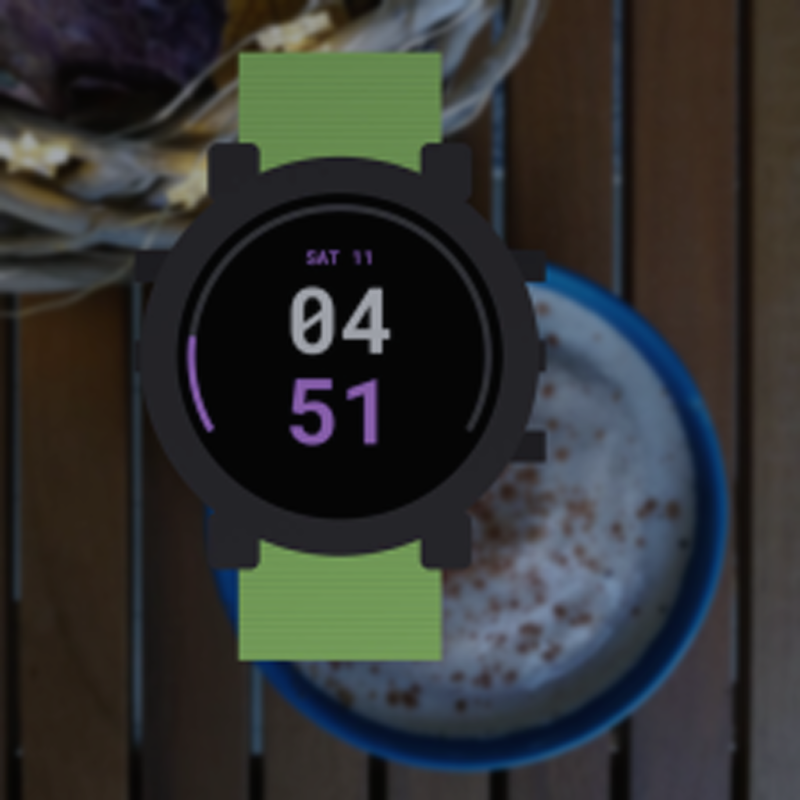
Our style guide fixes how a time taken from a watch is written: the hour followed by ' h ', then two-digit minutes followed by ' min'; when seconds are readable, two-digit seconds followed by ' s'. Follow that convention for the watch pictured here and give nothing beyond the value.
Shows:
4 h 51 min
